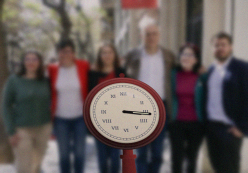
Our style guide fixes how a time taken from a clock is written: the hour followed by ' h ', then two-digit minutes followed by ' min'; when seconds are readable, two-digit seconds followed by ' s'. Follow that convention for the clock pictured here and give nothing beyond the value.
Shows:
3 h 16 min
